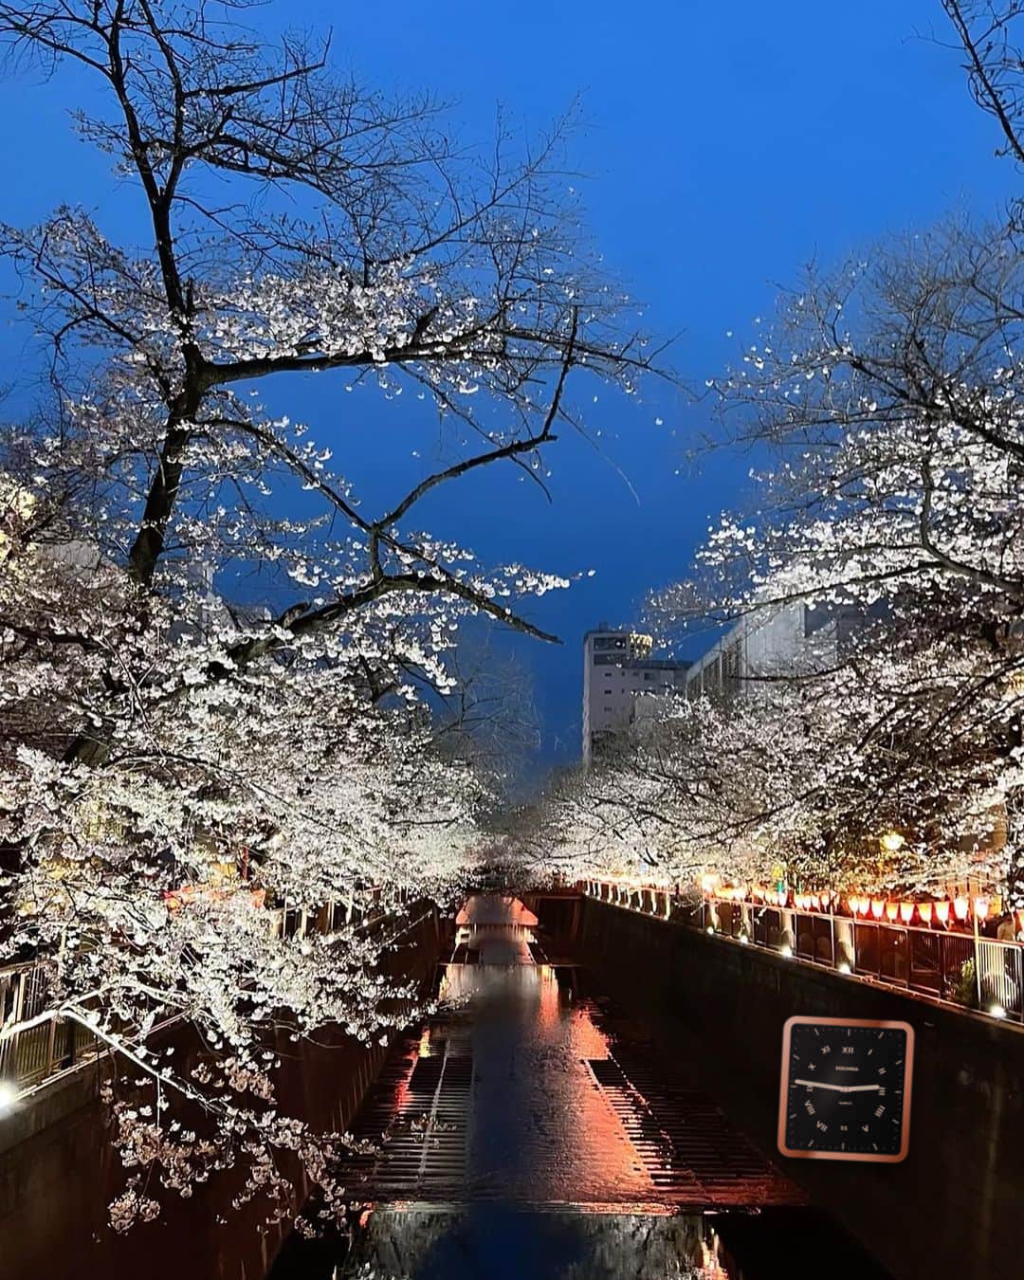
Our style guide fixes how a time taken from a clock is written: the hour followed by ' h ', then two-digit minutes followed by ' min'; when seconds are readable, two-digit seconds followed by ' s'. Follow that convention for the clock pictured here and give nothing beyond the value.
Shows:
2 h 46 min
